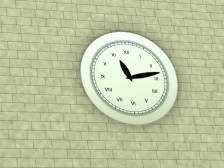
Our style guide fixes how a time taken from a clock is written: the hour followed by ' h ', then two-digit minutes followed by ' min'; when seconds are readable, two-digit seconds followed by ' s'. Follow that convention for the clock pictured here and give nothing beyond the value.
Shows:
11 h 13 min
